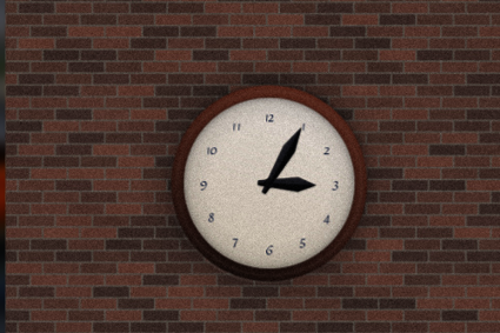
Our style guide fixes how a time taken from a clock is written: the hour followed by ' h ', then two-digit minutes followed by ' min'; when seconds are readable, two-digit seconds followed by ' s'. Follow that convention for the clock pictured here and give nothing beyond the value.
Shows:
3 h 05 min
